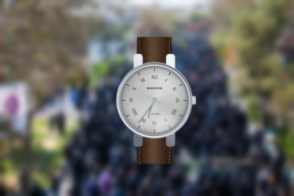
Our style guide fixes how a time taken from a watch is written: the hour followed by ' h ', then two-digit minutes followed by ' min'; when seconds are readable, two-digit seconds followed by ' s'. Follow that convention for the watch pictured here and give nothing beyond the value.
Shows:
6 h 36 min
